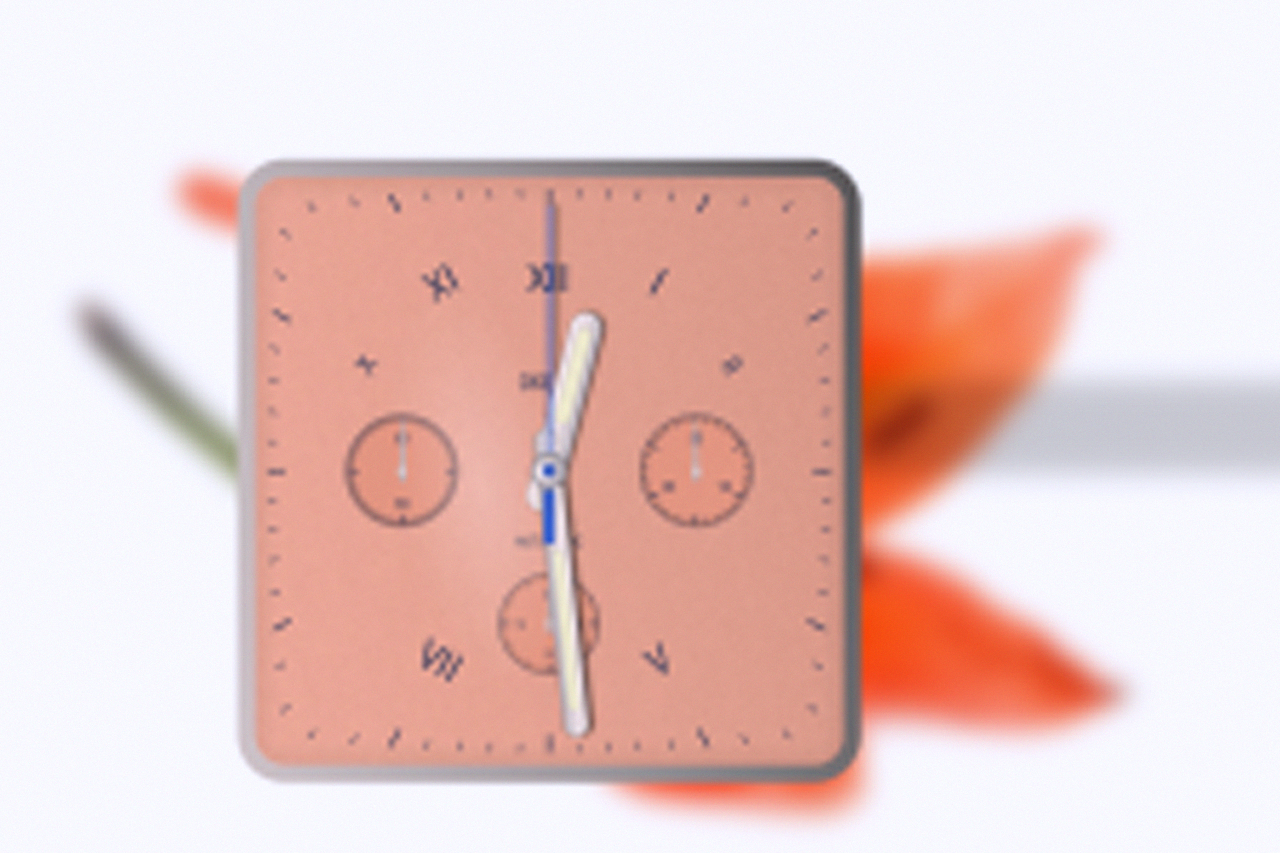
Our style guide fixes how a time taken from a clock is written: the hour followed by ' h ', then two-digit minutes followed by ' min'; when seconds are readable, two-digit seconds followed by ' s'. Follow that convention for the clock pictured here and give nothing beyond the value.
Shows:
12 h 29 min
